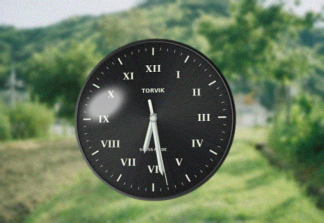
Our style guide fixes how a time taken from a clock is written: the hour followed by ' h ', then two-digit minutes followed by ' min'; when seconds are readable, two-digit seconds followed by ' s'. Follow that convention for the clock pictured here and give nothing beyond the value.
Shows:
6 h 28 min 28 s
